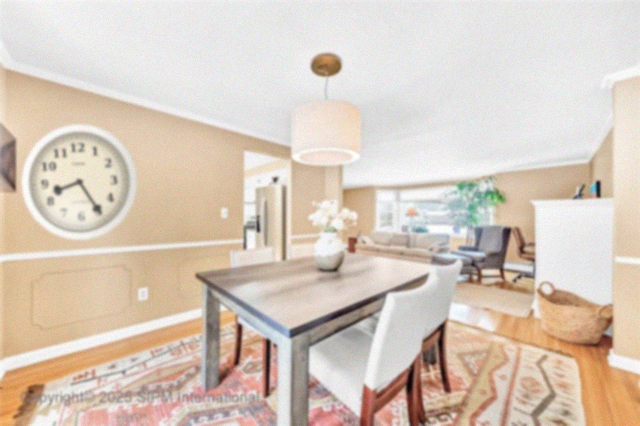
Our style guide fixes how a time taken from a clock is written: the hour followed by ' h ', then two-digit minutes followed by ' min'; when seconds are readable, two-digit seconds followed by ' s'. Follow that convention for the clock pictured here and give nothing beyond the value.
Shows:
8 h 25 min
